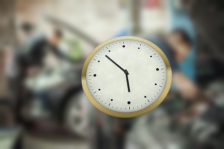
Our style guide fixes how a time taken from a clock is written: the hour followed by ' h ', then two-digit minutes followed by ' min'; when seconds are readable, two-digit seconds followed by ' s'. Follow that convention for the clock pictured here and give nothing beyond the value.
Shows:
5 h 53 min
